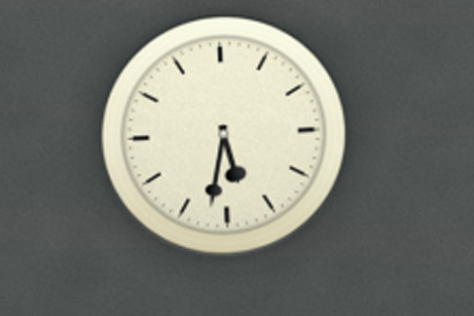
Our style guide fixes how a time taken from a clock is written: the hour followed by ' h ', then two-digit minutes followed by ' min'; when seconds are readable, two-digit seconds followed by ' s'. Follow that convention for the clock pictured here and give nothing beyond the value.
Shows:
5 h 32 min
